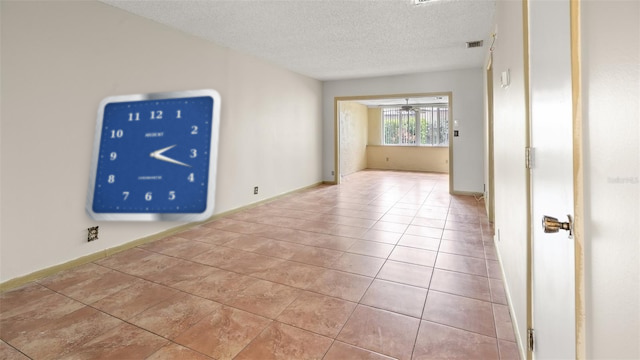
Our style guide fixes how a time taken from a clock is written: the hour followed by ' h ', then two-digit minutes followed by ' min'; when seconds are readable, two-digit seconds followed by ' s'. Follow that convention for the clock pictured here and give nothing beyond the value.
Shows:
2 h 18 min
